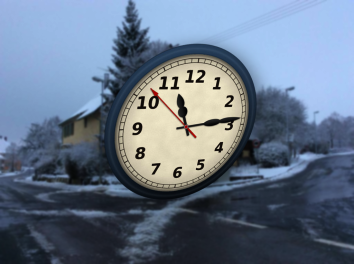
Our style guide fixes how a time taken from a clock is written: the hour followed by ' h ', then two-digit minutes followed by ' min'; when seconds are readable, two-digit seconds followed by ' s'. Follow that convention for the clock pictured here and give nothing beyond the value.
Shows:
11 h 13 min 52 s
